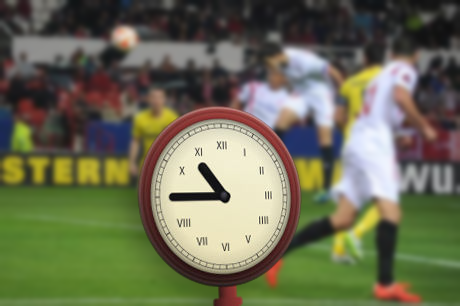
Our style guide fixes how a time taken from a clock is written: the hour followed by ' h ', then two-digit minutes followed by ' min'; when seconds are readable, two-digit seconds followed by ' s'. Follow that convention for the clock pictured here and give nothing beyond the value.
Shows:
10 h 45 min
